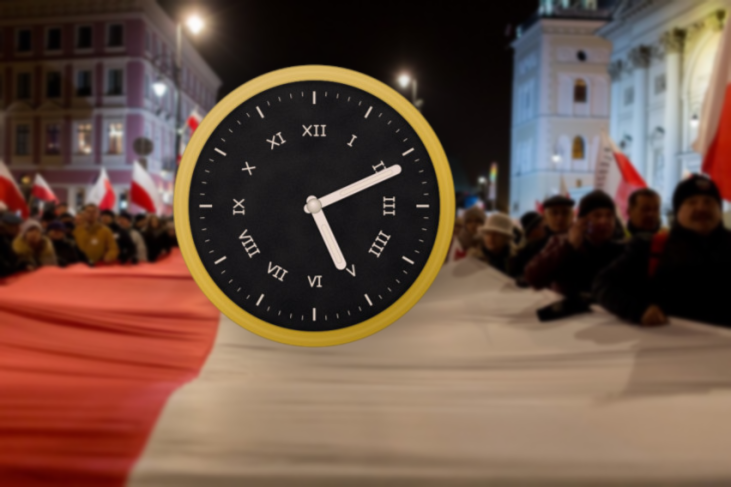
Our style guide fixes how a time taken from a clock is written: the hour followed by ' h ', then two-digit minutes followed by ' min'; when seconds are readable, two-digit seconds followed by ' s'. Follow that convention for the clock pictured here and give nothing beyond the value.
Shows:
5 h 11 min
